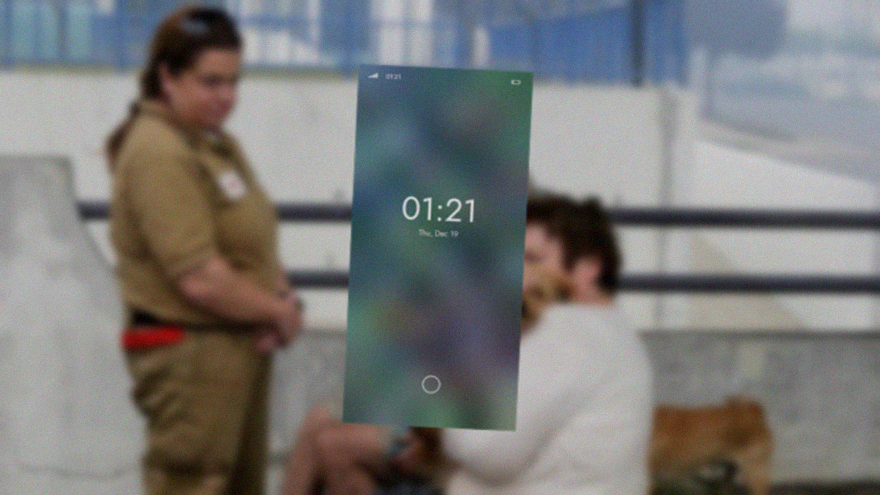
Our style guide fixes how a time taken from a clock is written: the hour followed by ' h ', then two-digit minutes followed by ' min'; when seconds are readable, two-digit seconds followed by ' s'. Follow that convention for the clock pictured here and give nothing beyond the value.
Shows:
1 h 21 min
